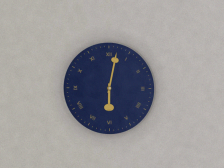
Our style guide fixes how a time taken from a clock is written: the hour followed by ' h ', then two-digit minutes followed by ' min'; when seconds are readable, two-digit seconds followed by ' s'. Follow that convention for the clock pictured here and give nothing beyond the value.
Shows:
6 h 02 min
